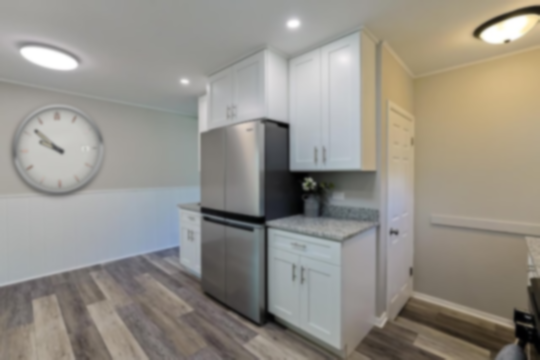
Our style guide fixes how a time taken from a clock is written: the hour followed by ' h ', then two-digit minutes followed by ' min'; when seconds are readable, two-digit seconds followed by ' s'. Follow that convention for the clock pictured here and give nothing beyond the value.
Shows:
9 h 52 min
